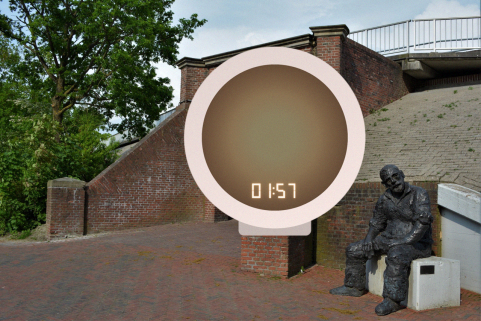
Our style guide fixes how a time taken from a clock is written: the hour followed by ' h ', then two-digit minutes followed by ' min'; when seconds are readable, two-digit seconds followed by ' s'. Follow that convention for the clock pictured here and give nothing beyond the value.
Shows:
1 h 57 min
